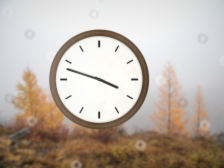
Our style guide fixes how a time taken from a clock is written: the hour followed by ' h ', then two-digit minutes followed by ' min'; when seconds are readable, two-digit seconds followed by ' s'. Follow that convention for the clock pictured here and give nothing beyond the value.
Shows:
3 h 48 min
